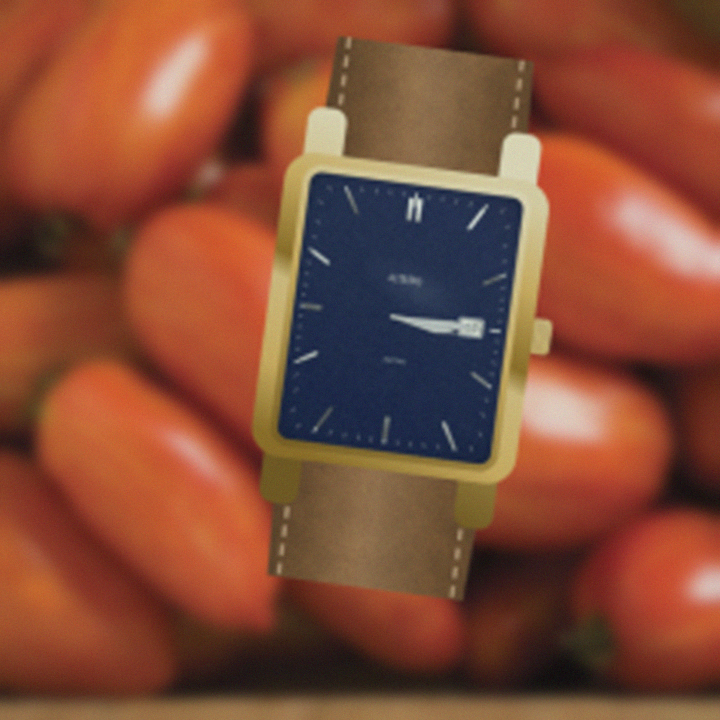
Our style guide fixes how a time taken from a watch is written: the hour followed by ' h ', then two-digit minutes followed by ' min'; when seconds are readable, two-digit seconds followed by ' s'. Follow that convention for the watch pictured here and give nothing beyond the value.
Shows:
3 h 15 min
